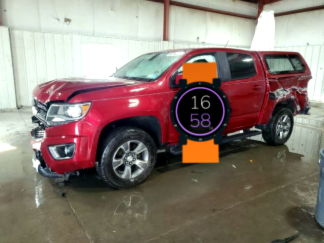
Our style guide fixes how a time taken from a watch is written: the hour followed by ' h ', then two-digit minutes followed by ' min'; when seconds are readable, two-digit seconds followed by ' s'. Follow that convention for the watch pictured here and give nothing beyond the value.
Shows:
16 h 58 min
